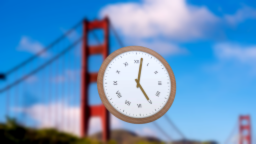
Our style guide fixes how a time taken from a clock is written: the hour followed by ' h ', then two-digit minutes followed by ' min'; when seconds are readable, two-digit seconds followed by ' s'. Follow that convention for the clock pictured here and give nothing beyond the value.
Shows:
5 h 02 min
